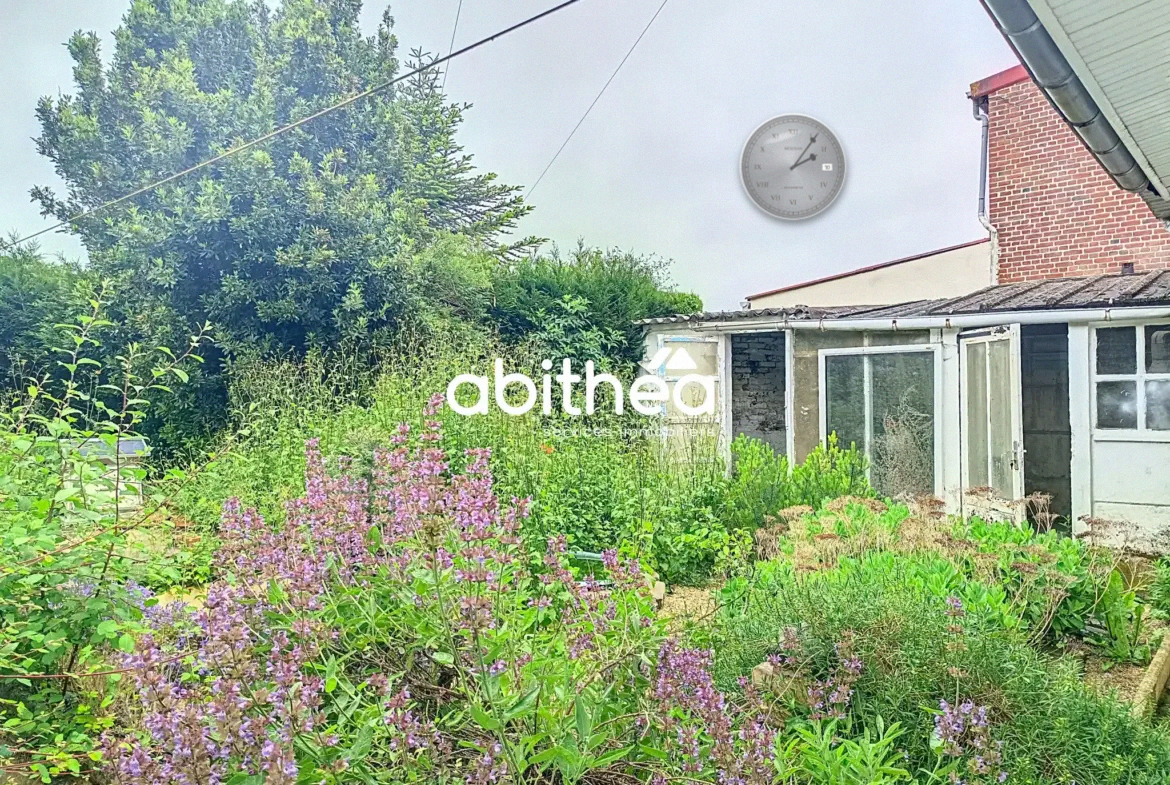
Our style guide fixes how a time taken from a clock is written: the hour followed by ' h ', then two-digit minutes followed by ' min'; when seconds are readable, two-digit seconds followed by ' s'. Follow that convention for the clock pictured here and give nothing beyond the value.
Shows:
2 h 06 min
